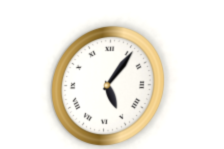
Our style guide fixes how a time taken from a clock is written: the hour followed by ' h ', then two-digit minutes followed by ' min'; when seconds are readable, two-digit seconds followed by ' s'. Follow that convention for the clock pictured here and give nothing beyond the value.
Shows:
5 h 06 min
